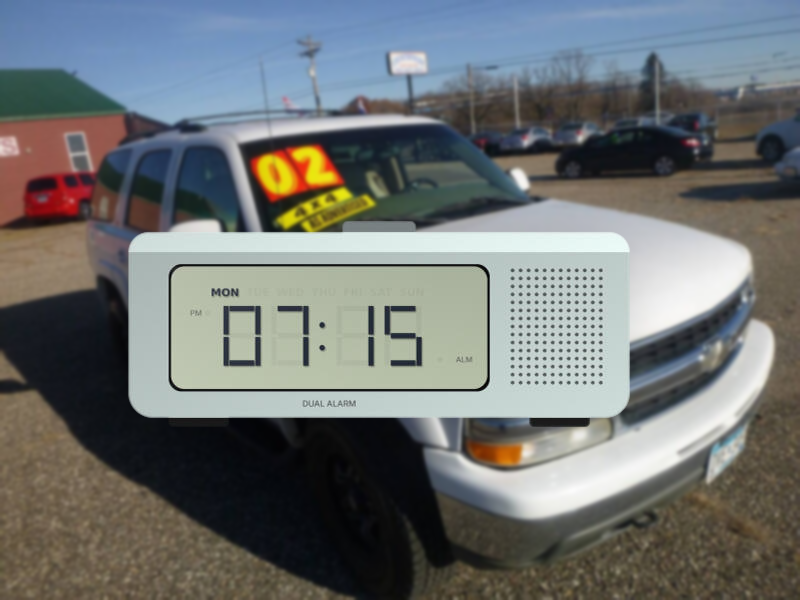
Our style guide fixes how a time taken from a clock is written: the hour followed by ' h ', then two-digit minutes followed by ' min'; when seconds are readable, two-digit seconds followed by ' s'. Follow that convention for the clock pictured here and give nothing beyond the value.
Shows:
7 h 15 min
